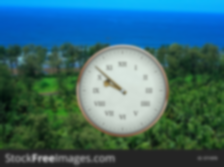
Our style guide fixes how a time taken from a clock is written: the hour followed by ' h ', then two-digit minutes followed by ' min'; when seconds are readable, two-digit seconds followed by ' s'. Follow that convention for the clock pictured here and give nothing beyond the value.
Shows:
9 h 52 min
